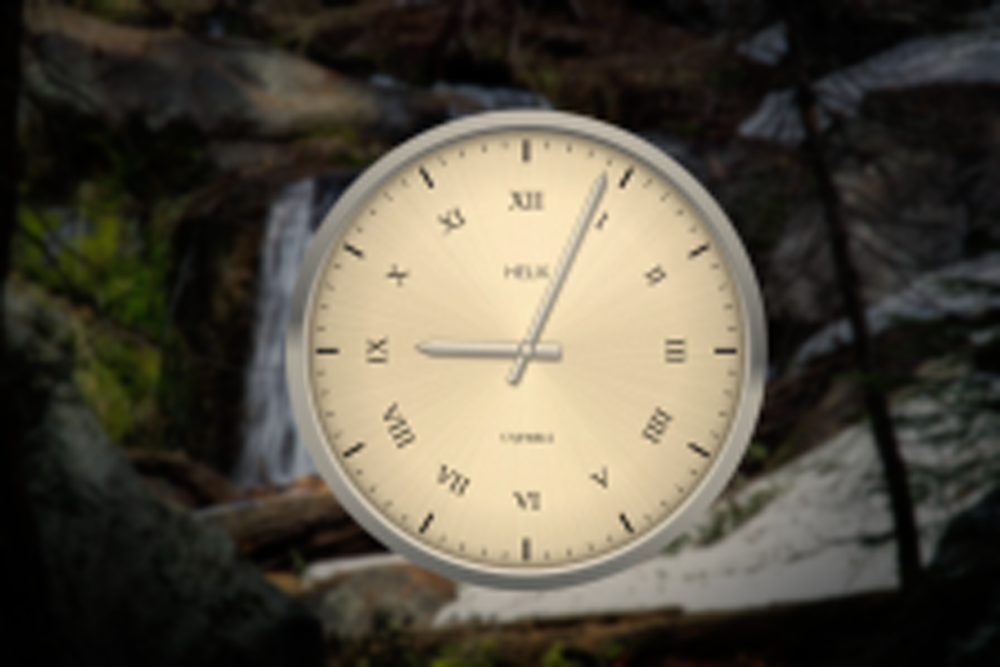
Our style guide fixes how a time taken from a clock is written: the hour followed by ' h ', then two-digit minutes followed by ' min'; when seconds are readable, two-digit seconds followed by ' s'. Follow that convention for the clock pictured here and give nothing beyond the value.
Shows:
9 h 04 min
